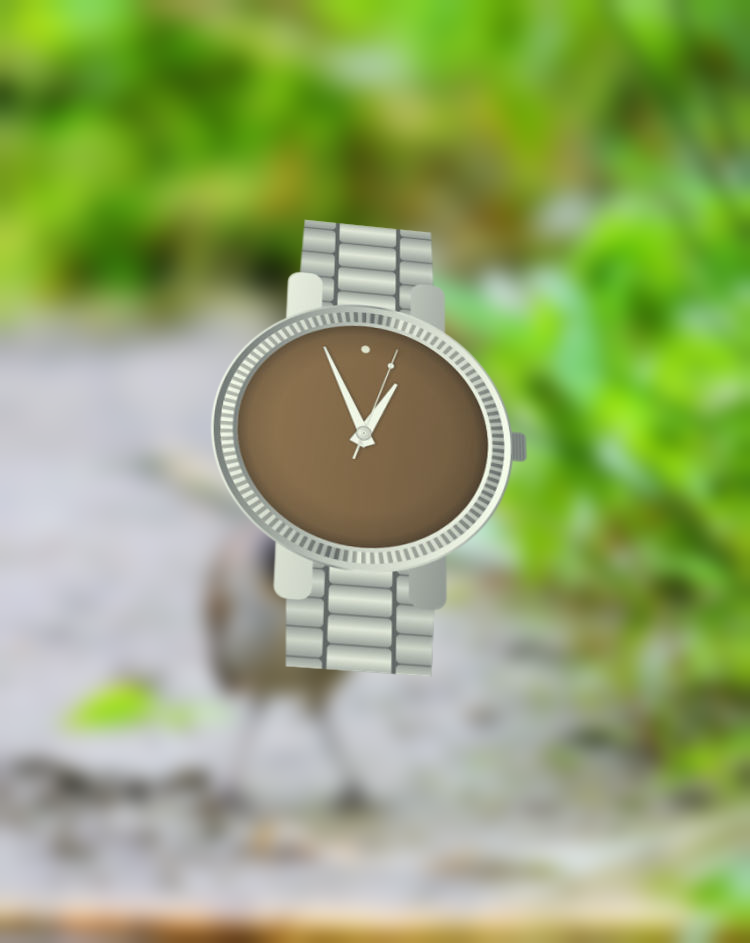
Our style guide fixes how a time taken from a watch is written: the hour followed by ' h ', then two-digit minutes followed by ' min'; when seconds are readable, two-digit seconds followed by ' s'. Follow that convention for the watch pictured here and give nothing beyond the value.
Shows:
12 h 56 min 03 s
